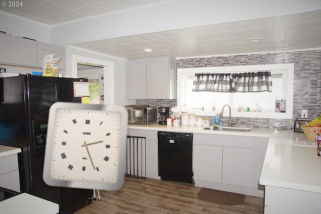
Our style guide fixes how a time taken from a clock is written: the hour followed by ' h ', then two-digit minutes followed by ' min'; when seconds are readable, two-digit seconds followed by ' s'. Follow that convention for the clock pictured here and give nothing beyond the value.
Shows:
2 h 26 min
